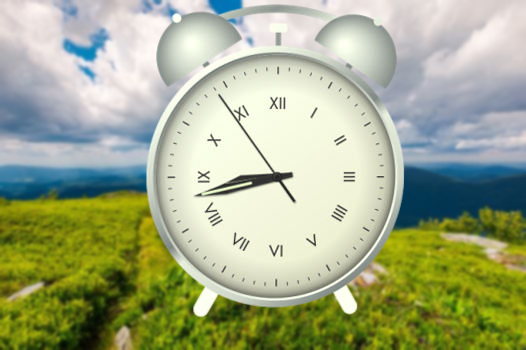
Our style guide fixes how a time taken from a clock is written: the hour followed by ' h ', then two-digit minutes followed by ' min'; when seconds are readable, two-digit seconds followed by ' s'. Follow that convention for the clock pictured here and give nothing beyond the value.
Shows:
8 h 42 min 54 s
